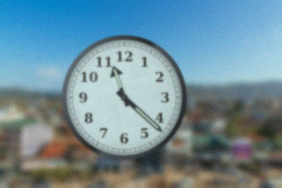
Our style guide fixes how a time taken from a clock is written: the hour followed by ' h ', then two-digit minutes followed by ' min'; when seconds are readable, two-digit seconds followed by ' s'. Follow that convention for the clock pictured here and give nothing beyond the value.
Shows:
11 h 22 min
